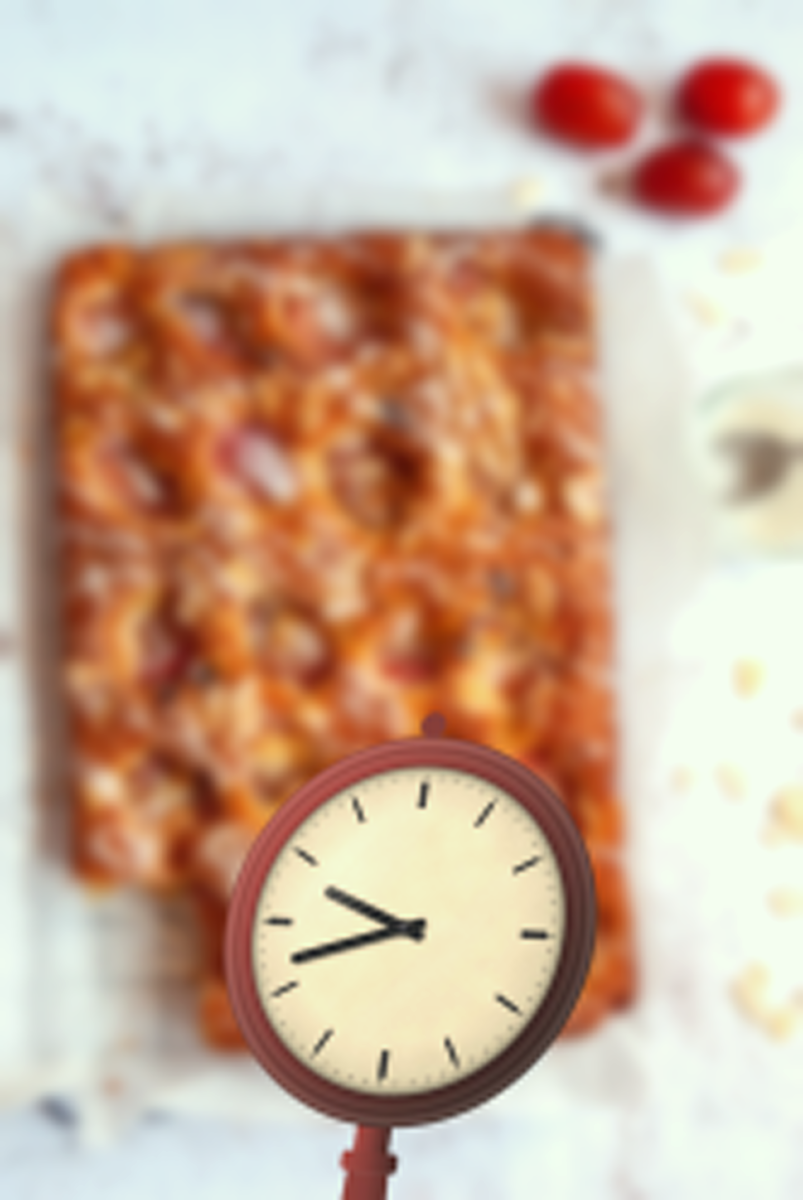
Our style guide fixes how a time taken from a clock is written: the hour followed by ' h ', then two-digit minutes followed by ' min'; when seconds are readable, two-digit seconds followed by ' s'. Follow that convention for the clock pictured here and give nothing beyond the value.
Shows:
9 h 42 min
